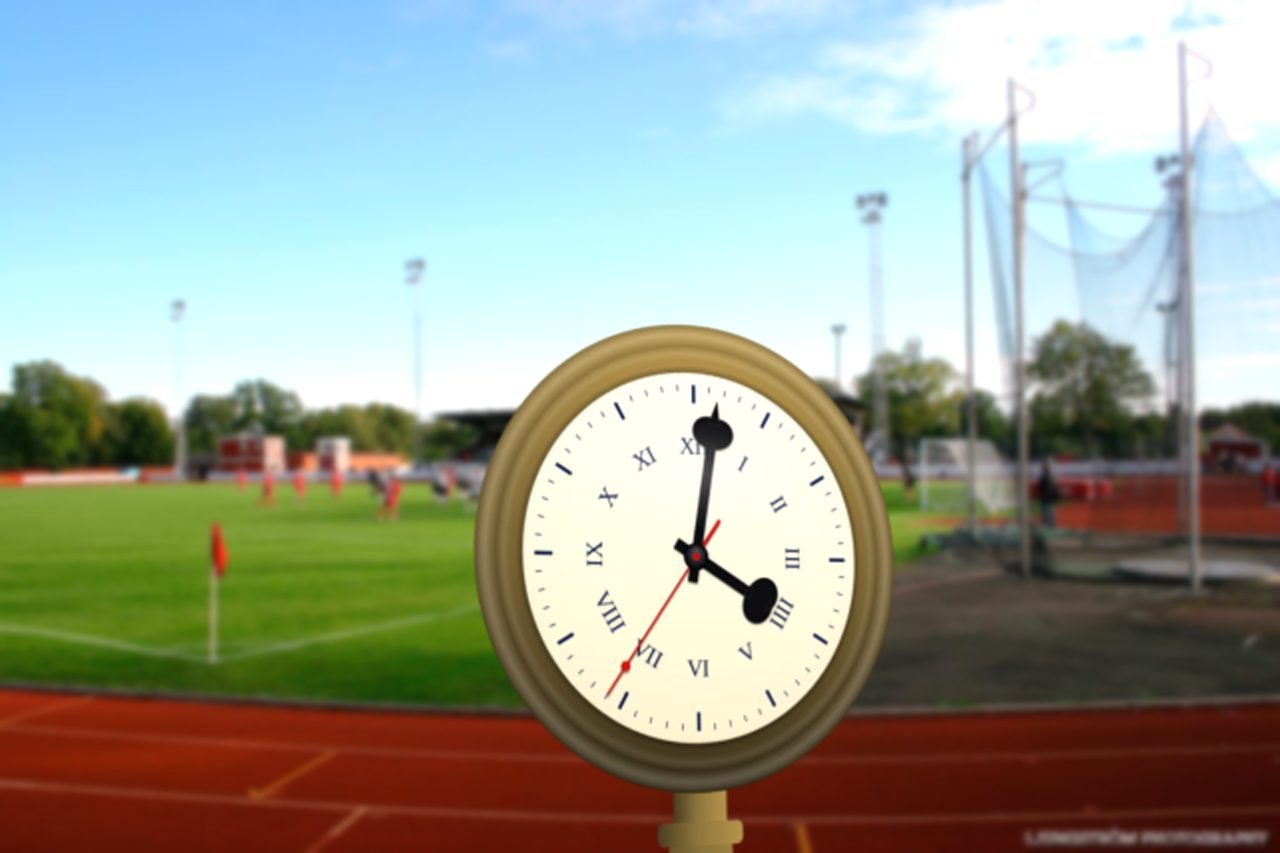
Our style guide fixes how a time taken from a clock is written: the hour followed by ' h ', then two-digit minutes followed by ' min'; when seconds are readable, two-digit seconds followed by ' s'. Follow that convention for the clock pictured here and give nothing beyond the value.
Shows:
4 h 01 min 36 s
